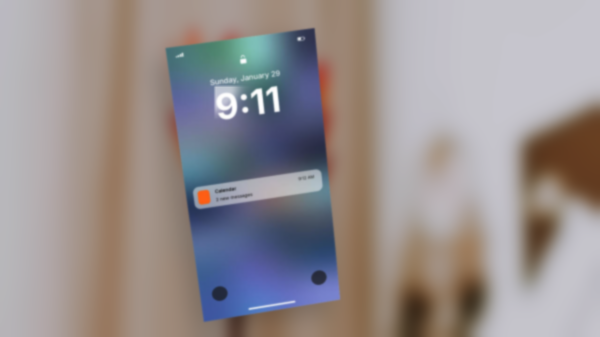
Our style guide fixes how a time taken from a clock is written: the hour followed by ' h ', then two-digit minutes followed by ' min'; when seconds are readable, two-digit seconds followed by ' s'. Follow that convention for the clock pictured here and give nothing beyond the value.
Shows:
9 h 11 min
